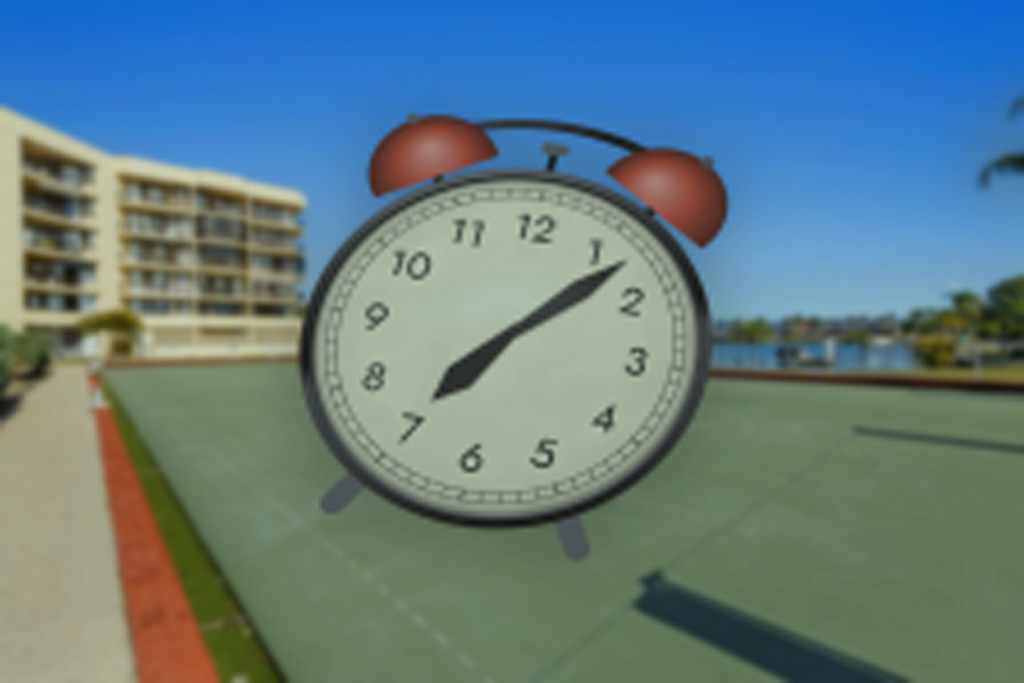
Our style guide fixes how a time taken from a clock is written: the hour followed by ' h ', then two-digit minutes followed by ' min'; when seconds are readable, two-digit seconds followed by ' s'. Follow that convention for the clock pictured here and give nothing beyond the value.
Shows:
7 h 07 min
